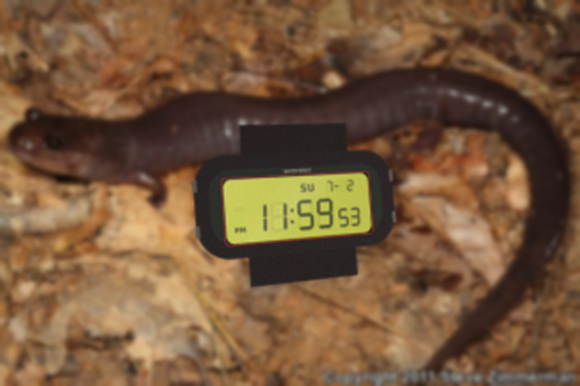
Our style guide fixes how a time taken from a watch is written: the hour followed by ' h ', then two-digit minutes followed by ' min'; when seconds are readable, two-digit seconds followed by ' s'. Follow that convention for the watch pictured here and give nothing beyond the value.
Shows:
11 h 59 min 53 s
